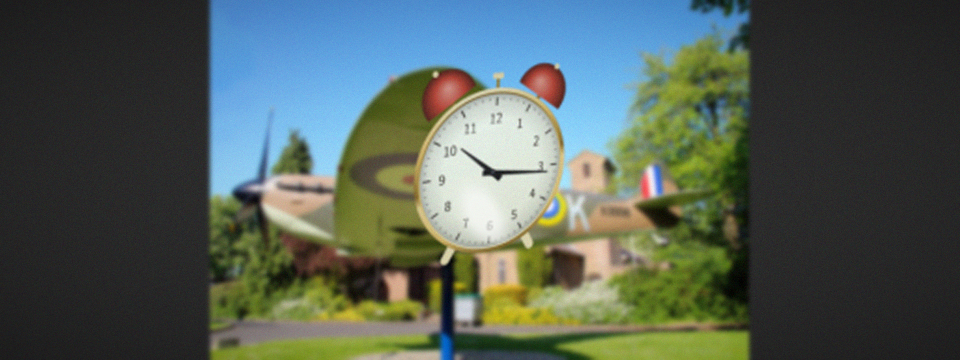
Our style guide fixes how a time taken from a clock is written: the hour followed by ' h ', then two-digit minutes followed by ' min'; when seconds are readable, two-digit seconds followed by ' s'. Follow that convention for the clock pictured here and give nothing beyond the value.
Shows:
10 h 16 min
